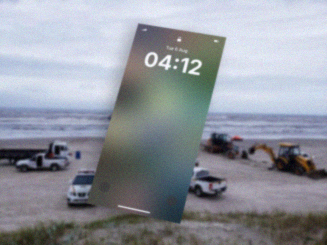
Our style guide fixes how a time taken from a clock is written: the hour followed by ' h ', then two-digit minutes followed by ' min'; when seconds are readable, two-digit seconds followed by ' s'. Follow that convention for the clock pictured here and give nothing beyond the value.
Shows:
4 h 12 min
